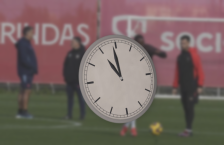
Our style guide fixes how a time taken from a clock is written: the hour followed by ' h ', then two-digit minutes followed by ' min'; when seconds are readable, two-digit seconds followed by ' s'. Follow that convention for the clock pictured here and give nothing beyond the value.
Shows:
10 h 59 min
